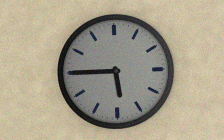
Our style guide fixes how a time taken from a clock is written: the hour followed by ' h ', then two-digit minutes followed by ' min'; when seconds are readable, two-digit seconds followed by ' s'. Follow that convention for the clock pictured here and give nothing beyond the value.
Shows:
5 h 45 min
